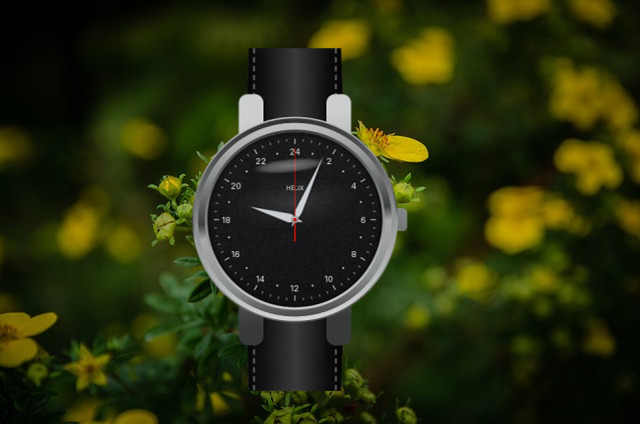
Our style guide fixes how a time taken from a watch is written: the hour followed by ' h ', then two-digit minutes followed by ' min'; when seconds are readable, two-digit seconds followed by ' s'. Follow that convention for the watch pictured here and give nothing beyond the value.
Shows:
19 h 04 min 00 s
